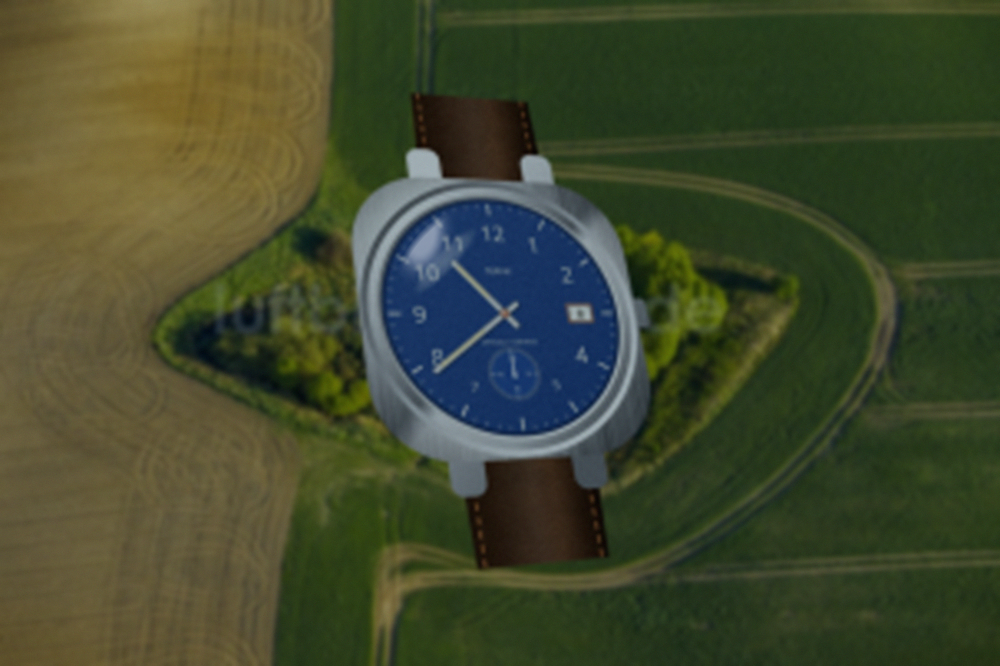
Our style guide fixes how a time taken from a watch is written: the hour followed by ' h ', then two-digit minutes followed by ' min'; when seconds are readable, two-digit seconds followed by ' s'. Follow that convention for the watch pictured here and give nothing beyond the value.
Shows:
10 h 39 min
